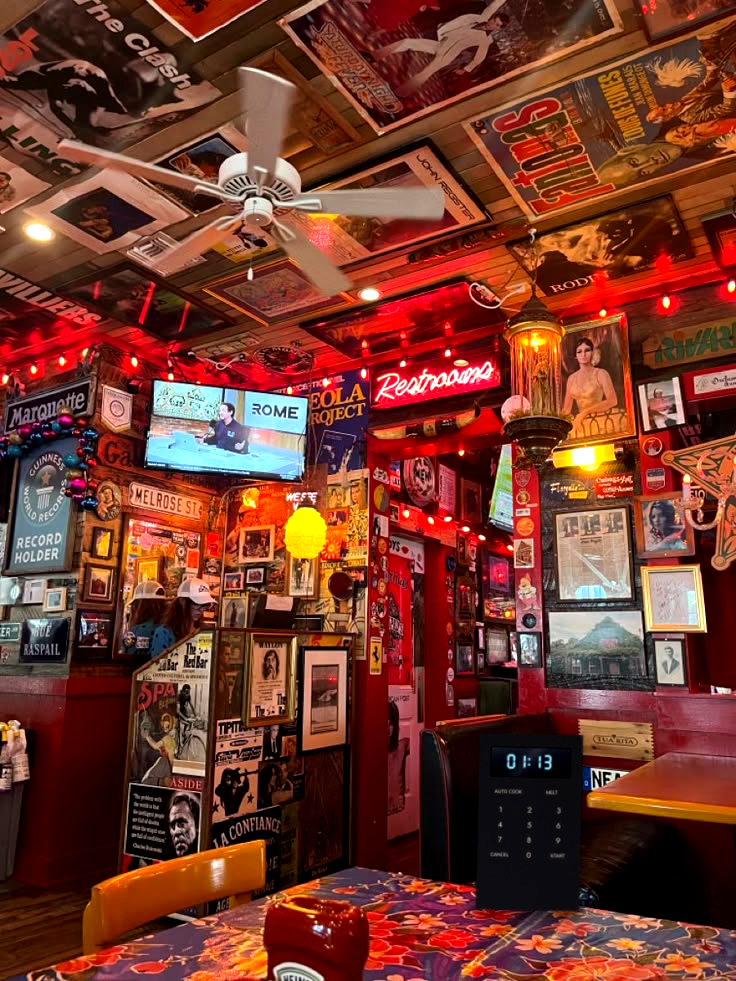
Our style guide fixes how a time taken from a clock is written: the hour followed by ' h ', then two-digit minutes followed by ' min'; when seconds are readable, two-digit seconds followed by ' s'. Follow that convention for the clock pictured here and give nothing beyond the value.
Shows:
1 h 13 min
